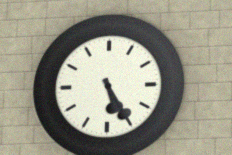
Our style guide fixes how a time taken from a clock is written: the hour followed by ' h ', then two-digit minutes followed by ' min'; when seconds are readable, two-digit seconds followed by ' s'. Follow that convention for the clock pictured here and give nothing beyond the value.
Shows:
5 h 25 min
